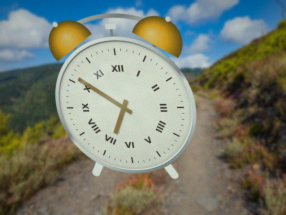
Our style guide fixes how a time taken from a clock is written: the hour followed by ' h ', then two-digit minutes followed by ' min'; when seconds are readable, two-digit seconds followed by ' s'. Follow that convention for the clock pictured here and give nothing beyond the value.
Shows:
6 h 51 min
